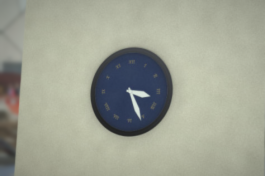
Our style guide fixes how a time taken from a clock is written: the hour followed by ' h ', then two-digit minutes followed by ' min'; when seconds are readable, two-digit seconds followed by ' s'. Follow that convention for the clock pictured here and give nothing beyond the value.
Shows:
3 h 26 min
